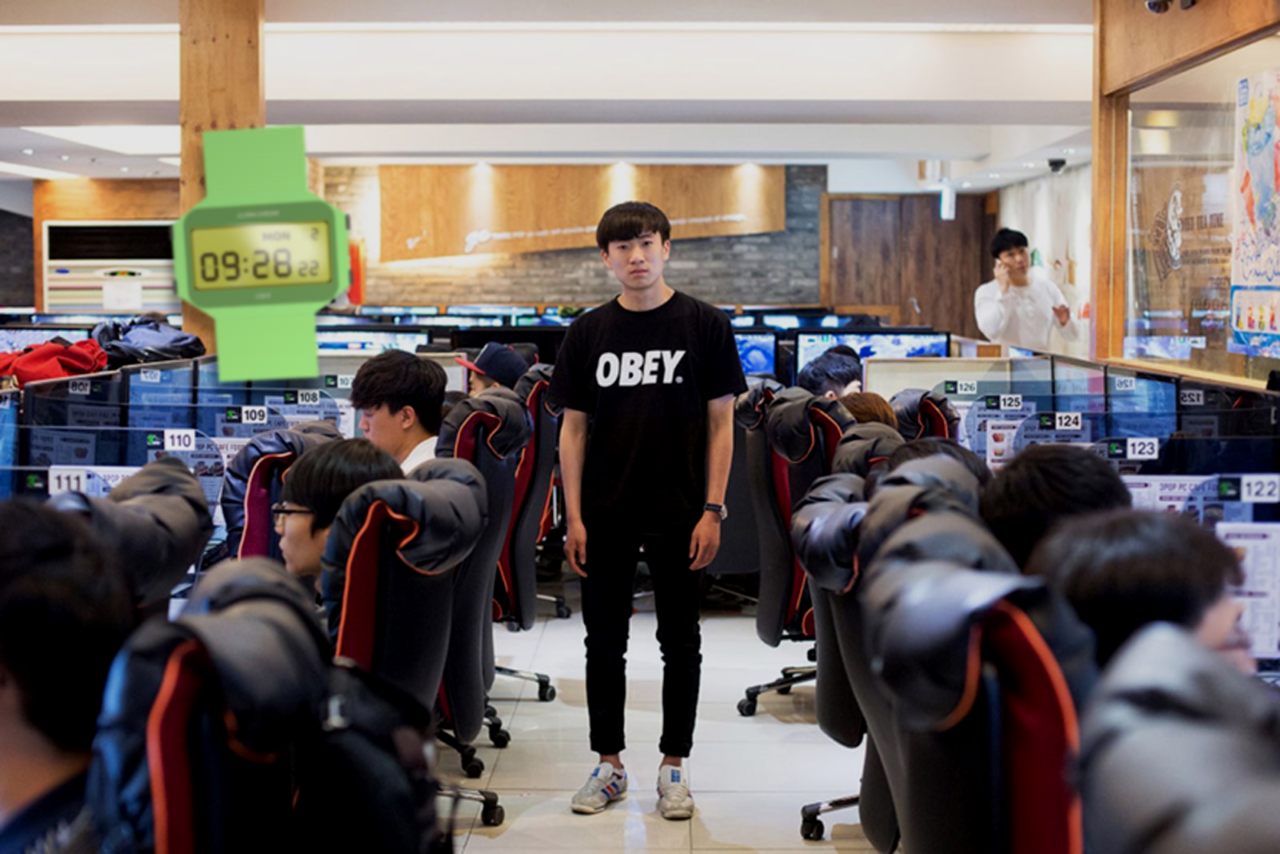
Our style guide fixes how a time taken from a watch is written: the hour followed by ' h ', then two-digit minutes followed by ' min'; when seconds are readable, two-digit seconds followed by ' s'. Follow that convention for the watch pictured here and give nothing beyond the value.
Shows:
9 h 28 min
